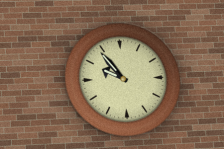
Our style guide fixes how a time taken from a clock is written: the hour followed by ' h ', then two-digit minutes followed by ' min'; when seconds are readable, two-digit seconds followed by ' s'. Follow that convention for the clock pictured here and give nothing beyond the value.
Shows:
9 h 54 min
